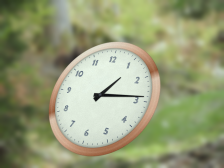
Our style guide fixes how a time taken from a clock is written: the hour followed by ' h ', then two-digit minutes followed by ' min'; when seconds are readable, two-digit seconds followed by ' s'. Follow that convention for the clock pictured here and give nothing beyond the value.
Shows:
1 h 14 min
